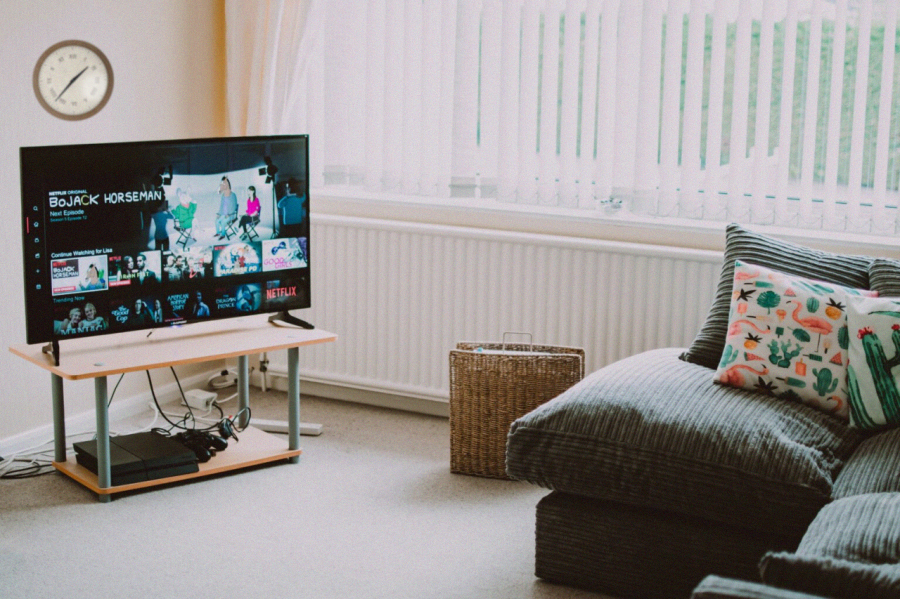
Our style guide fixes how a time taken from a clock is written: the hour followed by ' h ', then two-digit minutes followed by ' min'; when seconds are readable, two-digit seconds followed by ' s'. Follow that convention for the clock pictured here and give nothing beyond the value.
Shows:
1 h 37 min
